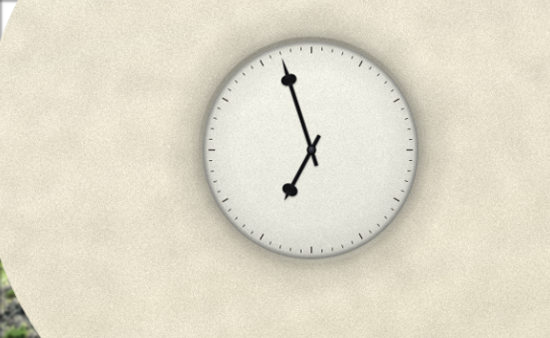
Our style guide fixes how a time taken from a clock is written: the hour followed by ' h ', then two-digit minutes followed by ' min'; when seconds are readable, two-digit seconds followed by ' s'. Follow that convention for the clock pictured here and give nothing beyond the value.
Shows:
6 h 57 min
